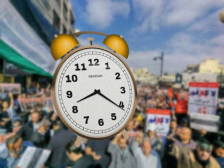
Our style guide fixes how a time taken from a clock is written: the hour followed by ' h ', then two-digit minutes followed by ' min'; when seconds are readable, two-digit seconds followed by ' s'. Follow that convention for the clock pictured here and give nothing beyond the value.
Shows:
8 h 21 min
